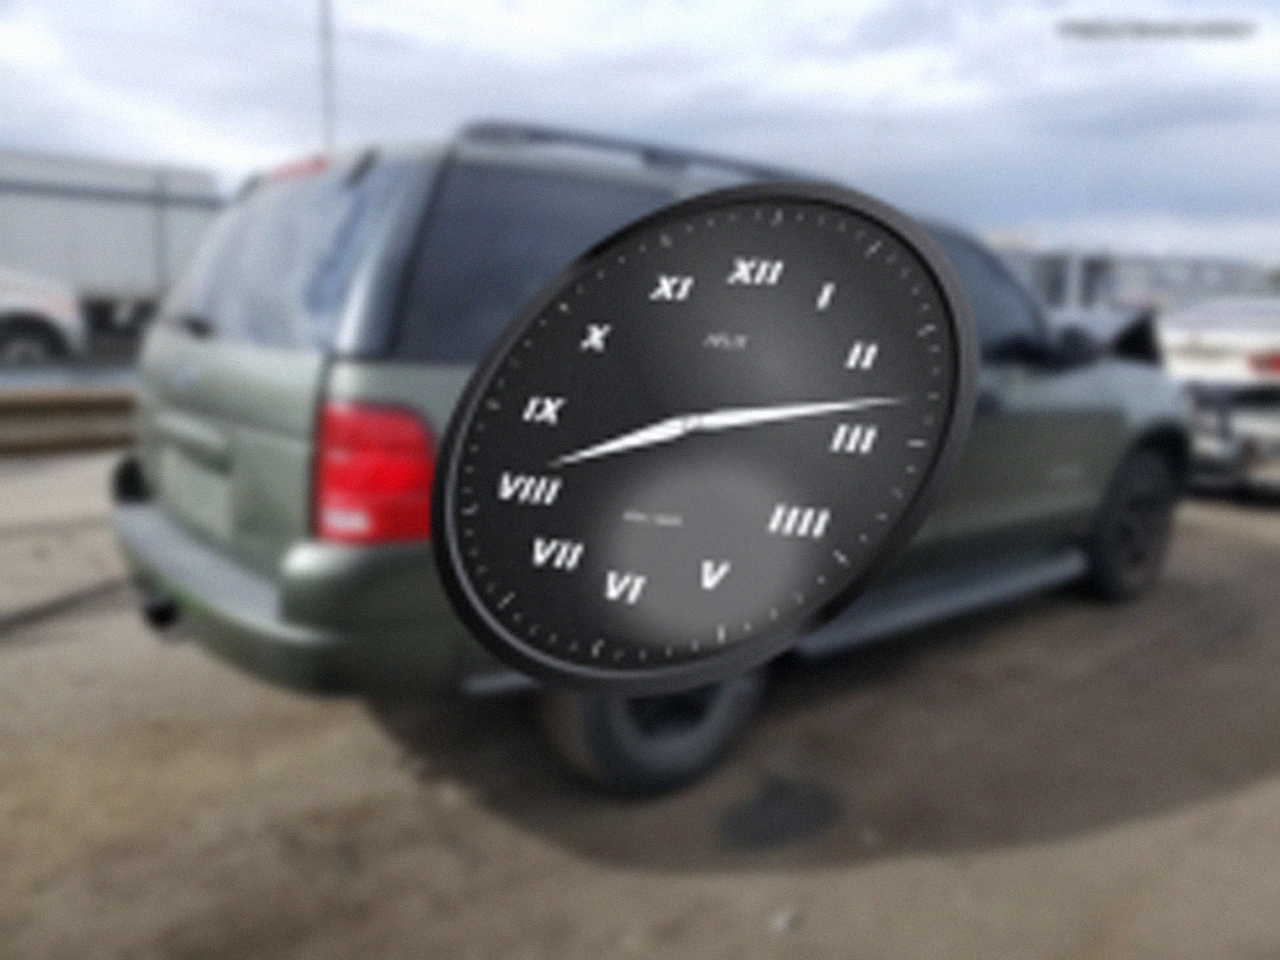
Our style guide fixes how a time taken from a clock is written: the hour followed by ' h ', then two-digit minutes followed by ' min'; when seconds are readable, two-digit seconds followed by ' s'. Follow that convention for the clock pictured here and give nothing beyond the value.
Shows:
8 h 13 min
